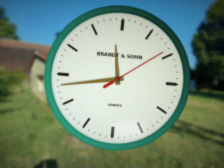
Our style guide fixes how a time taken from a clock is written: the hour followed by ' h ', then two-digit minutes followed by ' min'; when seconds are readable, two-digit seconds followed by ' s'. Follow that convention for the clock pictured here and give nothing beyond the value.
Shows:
11 h 43 min 09 s
